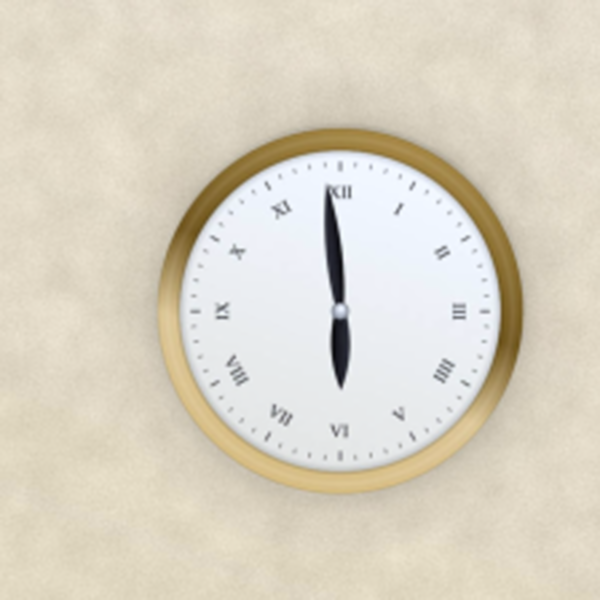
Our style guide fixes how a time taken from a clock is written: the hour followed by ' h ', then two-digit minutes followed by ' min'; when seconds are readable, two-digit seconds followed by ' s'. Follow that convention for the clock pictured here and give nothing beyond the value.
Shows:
5 h 59 min
